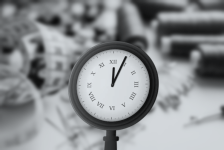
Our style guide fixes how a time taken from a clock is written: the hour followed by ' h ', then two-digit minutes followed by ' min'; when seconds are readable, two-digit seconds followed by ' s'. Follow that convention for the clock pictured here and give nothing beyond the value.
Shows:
12 h 04 min
